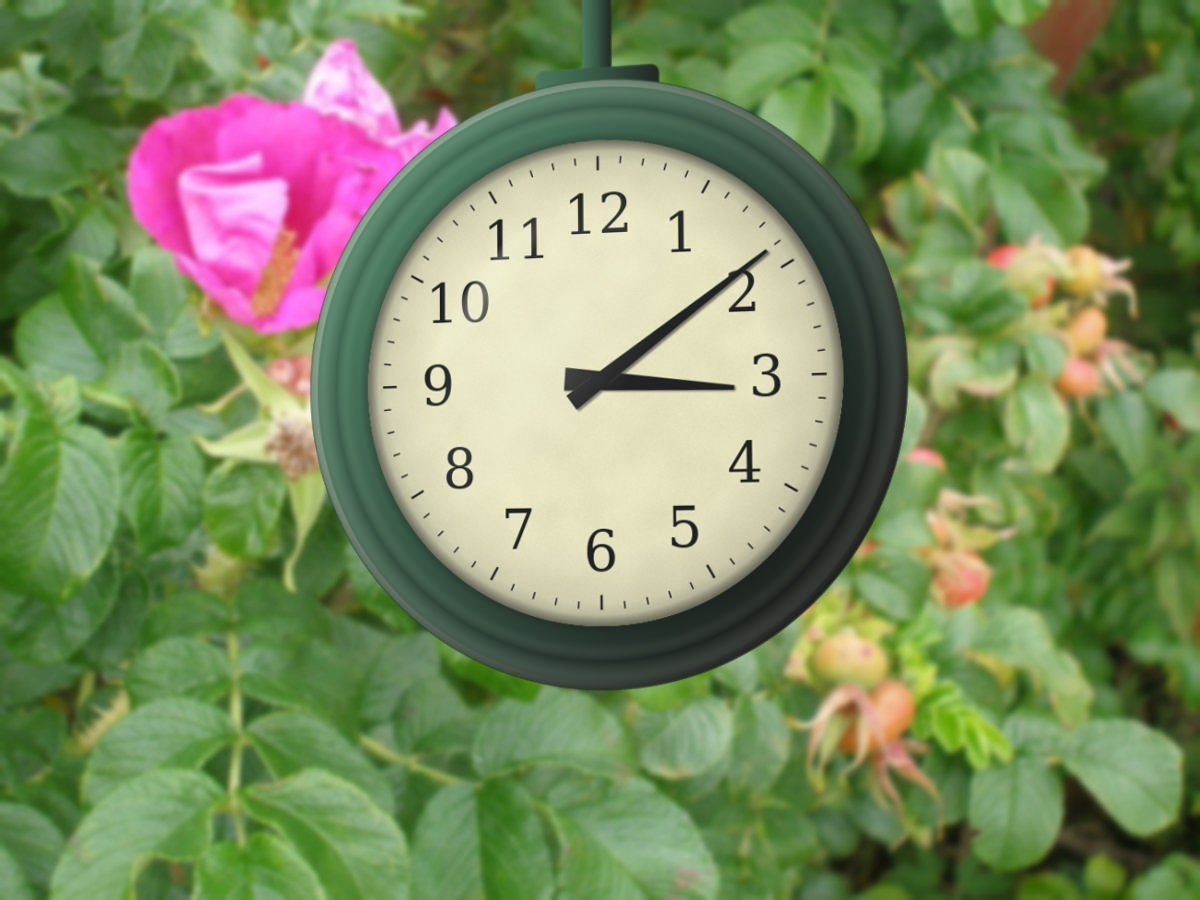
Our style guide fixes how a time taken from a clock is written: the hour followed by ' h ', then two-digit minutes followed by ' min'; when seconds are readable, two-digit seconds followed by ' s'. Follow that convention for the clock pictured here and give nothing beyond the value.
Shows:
3 h 09 min
